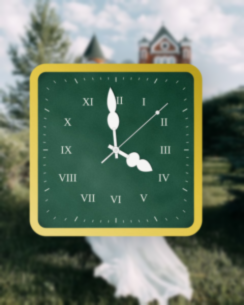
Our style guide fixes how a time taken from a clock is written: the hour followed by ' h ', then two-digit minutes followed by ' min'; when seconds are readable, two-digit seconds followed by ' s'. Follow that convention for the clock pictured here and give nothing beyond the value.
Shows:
3 h 59 min 08 s
